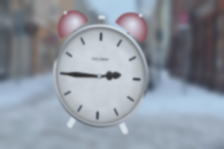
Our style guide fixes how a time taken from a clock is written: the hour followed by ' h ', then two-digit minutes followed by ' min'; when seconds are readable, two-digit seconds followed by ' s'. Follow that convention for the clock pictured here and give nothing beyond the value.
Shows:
2 h 45 min
